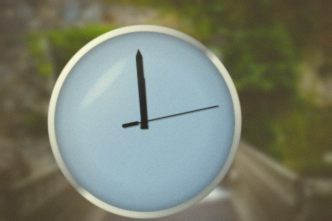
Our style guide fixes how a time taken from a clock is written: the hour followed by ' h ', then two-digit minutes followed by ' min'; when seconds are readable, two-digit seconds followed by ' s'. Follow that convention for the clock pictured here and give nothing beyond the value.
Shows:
11 h 59 min 13 s
